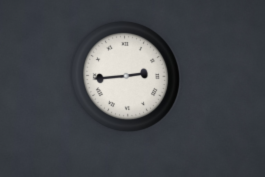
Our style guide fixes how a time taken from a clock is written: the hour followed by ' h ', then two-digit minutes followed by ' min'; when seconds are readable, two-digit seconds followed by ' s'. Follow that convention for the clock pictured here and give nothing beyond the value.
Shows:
2 h 44 min
